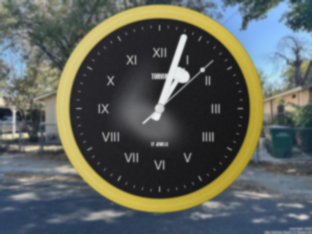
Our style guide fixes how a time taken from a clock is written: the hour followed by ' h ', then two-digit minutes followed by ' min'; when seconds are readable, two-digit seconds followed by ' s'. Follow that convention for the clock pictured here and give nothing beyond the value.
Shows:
1 h 03 min 08 s
